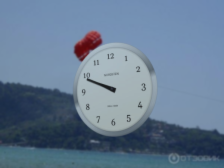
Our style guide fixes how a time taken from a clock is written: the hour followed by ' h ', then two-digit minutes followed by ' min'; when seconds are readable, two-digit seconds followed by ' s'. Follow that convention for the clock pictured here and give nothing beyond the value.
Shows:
9 h 49 min
